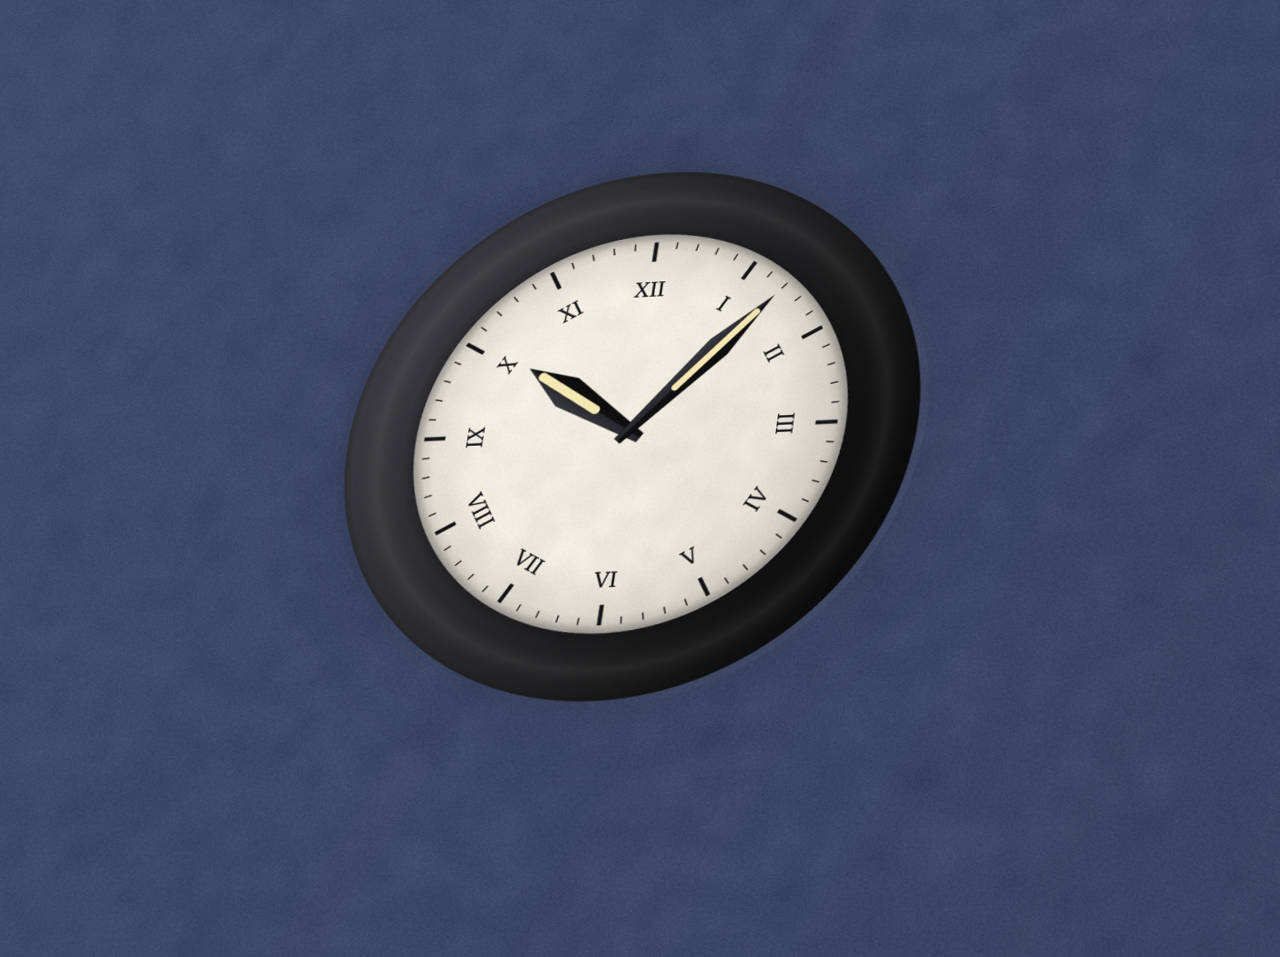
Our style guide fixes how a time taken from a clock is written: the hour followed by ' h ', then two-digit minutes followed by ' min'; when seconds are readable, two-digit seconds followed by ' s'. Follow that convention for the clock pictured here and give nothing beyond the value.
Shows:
10 h 07 min
